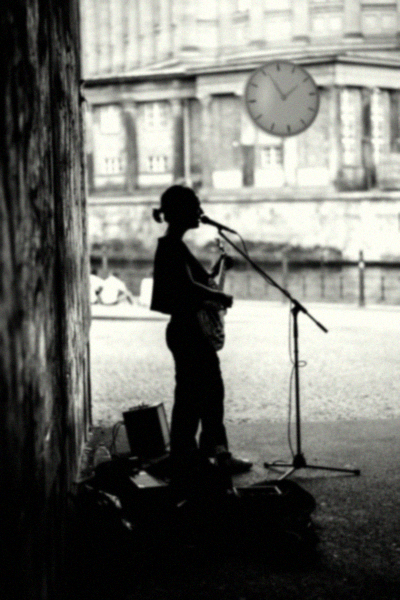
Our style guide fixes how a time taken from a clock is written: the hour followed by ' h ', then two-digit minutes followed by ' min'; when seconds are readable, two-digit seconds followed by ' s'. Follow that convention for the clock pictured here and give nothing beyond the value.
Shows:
1 h 56 min
